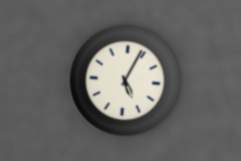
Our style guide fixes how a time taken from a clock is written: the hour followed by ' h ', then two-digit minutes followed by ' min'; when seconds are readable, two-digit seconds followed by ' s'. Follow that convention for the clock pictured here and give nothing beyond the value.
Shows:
5 h 04 min
